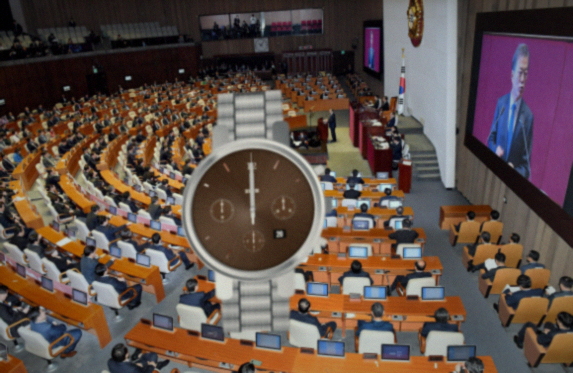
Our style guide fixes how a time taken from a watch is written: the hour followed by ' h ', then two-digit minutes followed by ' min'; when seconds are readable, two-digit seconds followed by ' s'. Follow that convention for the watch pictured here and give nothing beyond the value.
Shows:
12 h 00 min
